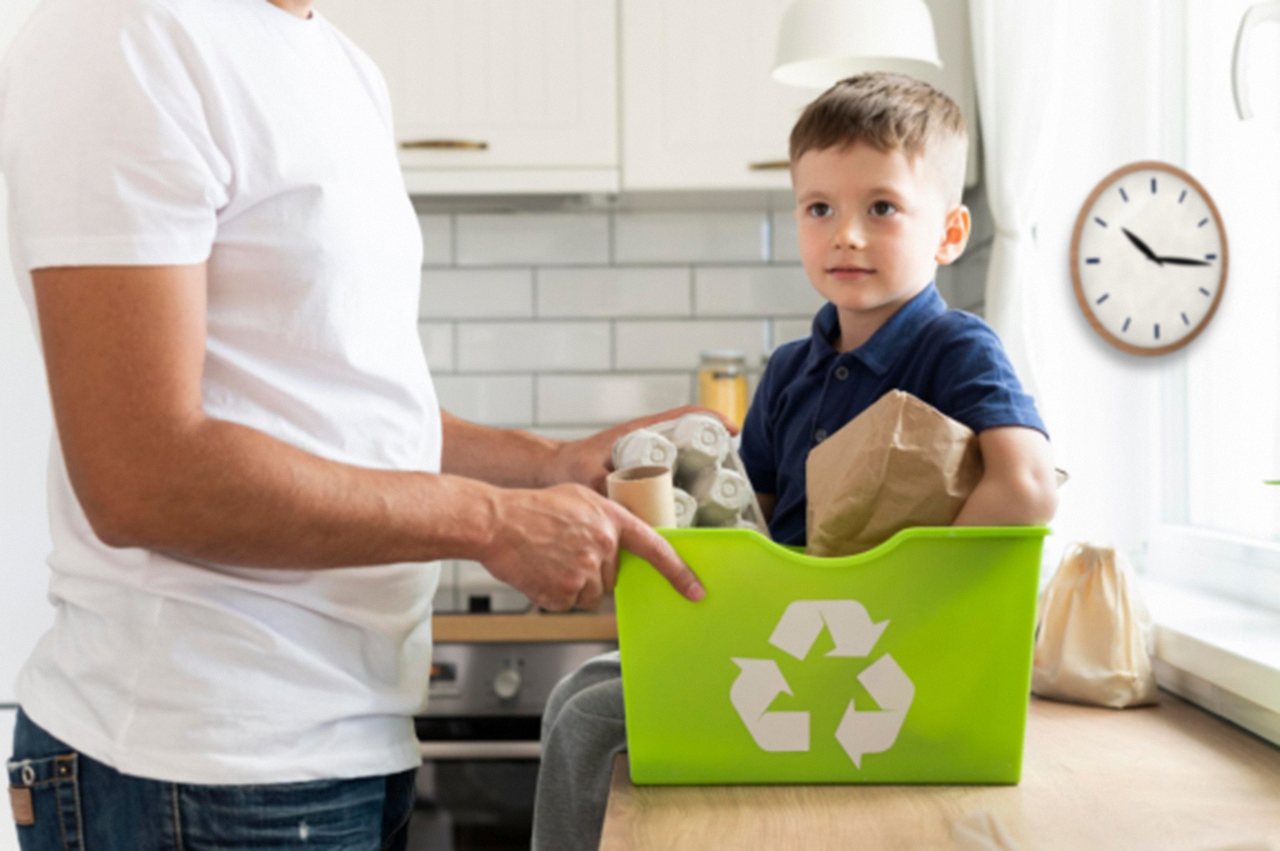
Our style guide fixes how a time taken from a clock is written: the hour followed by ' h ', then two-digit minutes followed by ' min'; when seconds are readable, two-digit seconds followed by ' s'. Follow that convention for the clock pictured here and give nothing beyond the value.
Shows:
10 h 16 min
